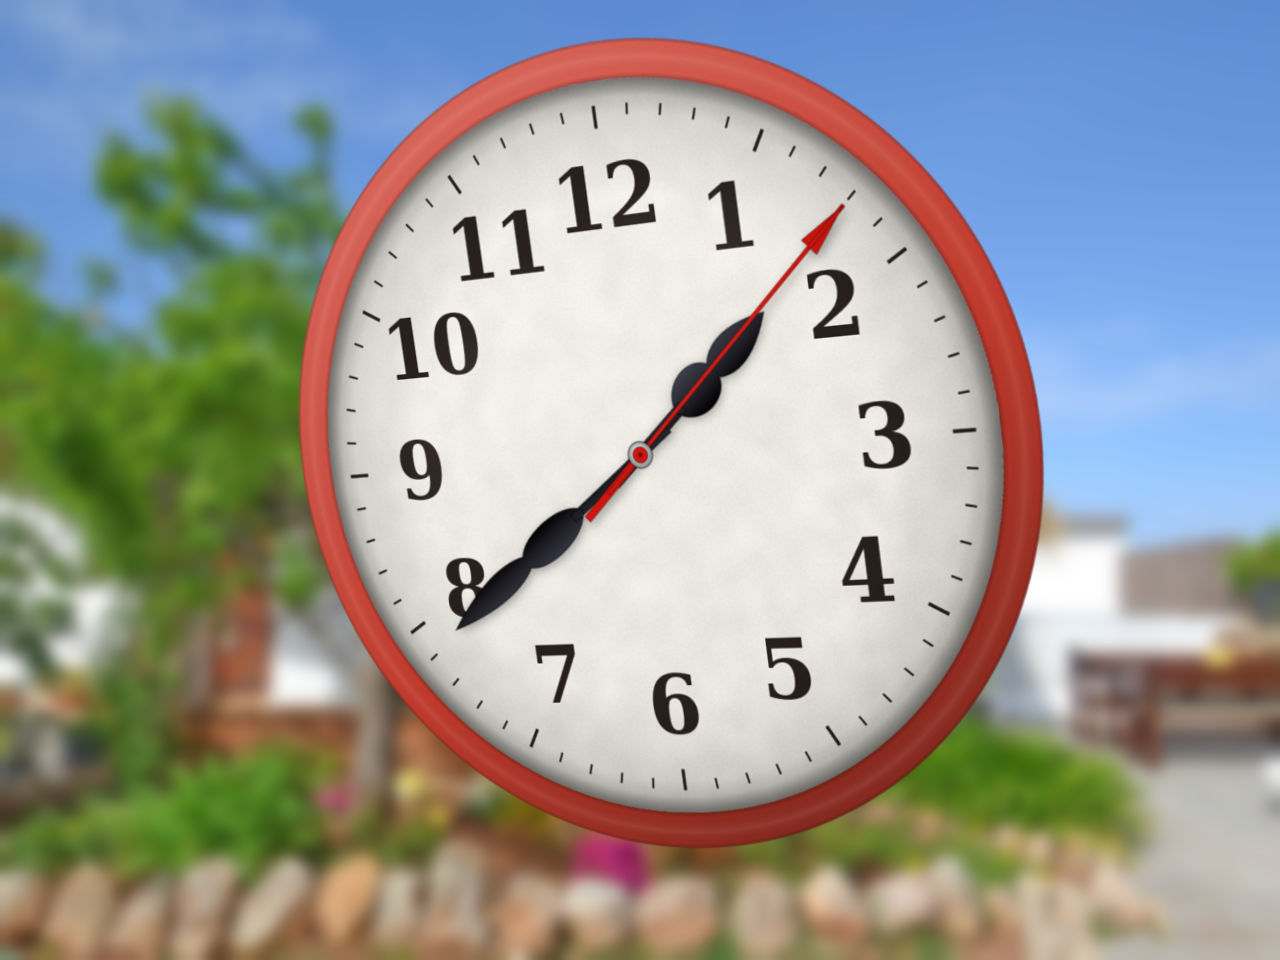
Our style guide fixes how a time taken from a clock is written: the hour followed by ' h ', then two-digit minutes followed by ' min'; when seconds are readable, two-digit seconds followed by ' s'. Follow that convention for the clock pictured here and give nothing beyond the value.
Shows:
1 h 39 min 08 s
